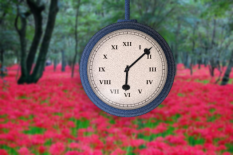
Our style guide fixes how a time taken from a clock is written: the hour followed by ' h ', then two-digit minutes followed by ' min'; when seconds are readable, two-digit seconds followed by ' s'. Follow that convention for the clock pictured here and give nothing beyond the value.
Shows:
6 h 08 min
